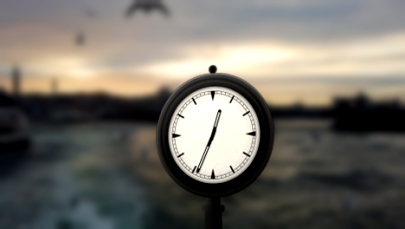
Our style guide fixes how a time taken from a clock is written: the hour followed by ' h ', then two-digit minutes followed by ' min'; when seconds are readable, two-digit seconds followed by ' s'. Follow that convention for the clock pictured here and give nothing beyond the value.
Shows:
12 h 34 min
